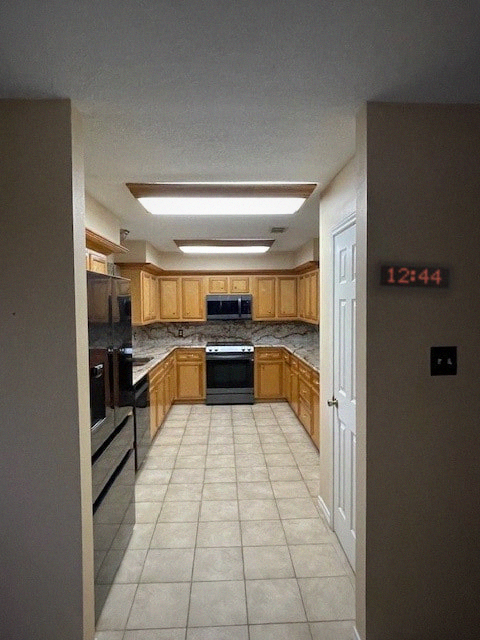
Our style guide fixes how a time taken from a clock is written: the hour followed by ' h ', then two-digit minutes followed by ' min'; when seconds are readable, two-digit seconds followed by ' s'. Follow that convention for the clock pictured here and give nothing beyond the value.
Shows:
12 h 44 min
